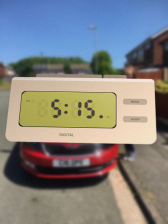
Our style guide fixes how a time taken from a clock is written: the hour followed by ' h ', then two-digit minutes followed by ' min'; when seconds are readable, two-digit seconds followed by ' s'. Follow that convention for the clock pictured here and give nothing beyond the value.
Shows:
5 h 15 min
